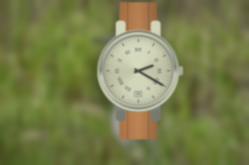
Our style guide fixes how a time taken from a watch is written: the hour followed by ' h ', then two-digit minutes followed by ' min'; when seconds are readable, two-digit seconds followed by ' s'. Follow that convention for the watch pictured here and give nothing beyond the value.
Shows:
2 h 20 min
